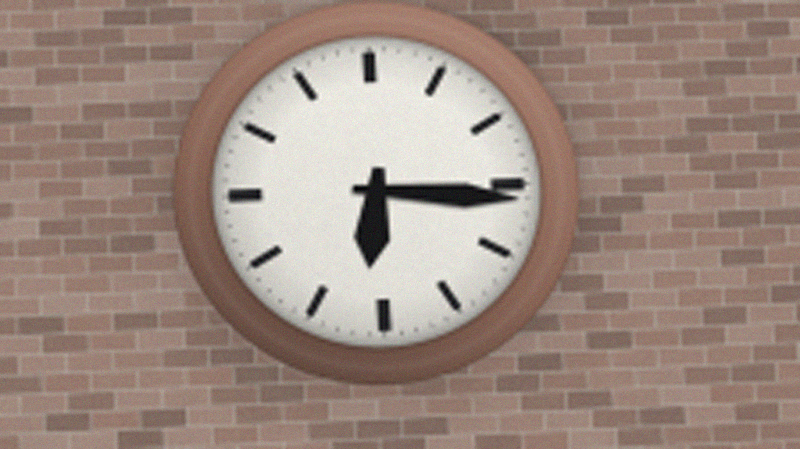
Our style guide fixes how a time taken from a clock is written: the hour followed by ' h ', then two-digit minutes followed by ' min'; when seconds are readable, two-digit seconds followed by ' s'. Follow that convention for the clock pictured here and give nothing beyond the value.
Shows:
6 h 16 min
